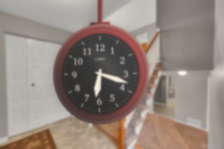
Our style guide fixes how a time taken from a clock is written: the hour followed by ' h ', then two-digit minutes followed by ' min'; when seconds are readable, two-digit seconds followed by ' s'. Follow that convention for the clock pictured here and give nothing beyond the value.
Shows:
6 h 18 min
